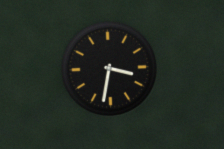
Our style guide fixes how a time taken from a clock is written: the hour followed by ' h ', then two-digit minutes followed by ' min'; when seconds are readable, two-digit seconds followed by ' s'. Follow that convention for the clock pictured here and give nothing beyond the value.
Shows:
3 h 32 min
